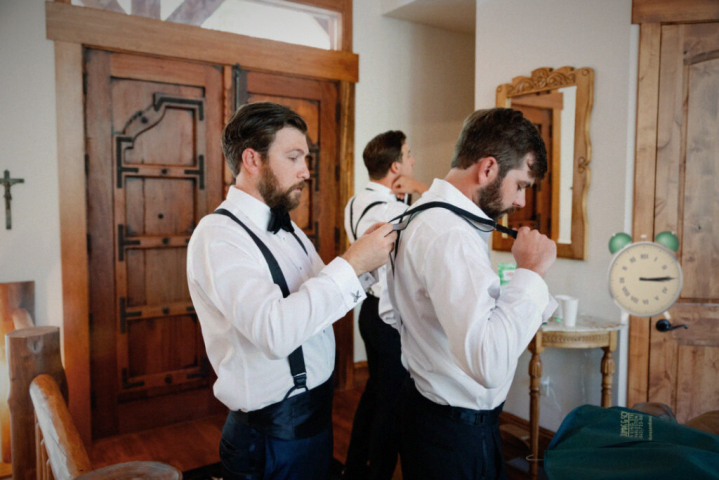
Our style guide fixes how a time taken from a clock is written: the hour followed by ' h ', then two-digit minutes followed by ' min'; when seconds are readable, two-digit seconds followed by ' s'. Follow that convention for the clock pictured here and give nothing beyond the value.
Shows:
3 h 15 min
